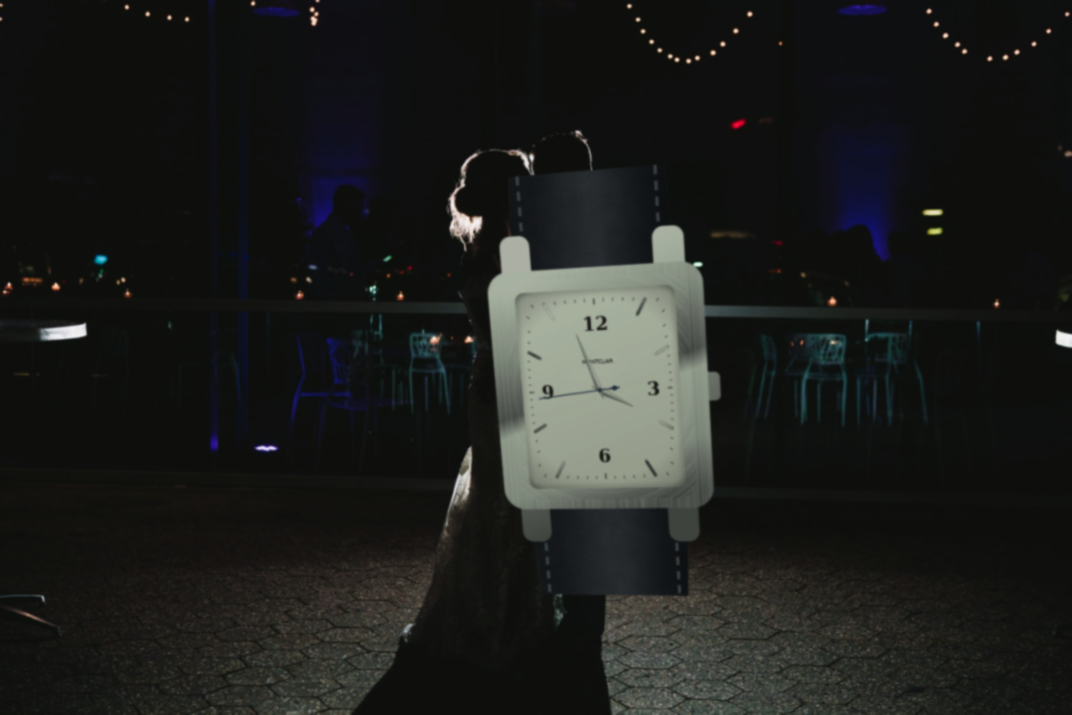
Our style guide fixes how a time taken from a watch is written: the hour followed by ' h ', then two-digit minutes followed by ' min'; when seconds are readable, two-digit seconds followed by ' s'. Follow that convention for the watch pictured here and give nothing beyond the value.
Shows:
3 h 56 min 44 s
